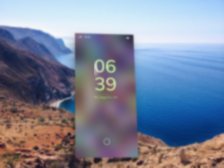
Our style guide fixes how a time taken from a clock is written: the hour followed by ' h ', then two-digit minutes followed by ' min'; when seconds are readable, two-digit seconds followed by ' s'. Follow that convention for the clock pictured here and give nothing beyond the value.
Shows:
6 h 39 min
